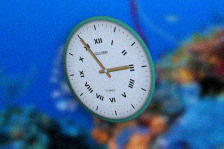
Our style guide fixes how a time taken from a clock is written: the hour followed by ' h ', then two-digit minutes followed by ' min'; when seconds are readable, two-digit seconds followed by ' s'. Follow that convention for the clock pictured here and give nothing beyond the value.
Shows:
2 h 55 min
